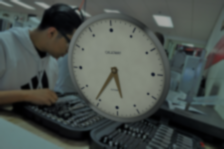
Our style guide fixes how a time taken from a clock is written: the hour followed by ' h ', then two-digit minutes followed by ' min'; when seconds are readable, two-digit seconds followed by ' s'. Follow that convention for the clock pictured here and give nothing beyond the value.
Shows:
5 h 36 min
